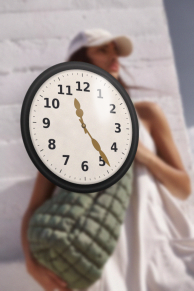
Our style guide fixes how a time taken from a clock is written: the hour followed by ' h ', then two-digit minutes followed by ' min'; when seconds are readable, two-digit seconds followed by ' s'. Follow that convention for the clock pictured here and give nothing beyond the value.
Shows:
11 h 24 min
